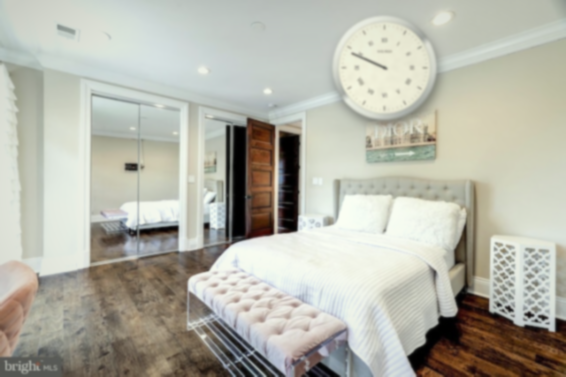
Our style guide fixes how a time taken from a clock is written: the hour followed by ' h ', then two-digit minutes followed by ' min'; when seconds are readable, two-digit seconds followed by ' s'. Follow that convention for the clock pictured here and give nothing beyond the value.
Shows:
9 h 49 min
